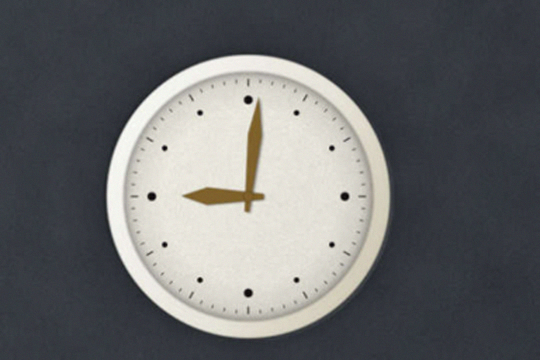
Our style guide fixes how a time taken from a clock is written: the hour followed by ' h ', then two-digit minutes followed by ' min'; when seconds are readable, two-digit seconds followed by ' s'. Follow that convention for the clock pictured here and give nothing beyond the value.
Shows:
9 h 01 min
